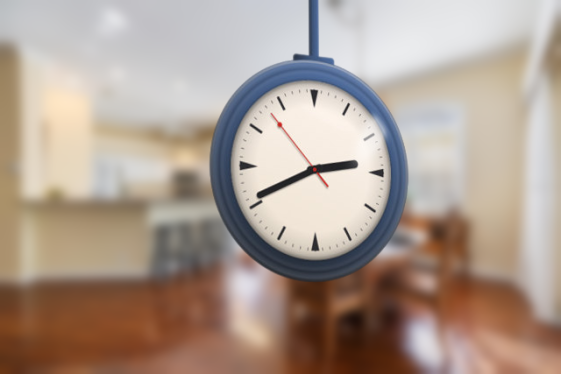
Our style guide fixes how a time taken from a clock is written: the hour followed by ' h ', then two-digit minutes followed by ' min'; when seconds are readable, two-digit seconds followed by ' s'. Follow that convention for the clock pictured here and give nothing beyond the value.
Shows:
2 h 40 min 53 s
